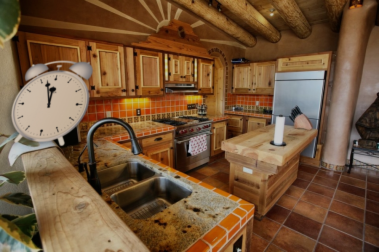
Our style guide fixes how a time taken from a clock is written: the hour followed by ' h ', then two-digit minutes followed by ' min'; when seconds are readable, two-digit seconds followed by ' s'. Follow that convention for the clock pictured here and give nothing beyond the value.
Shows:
11 h 57 min
